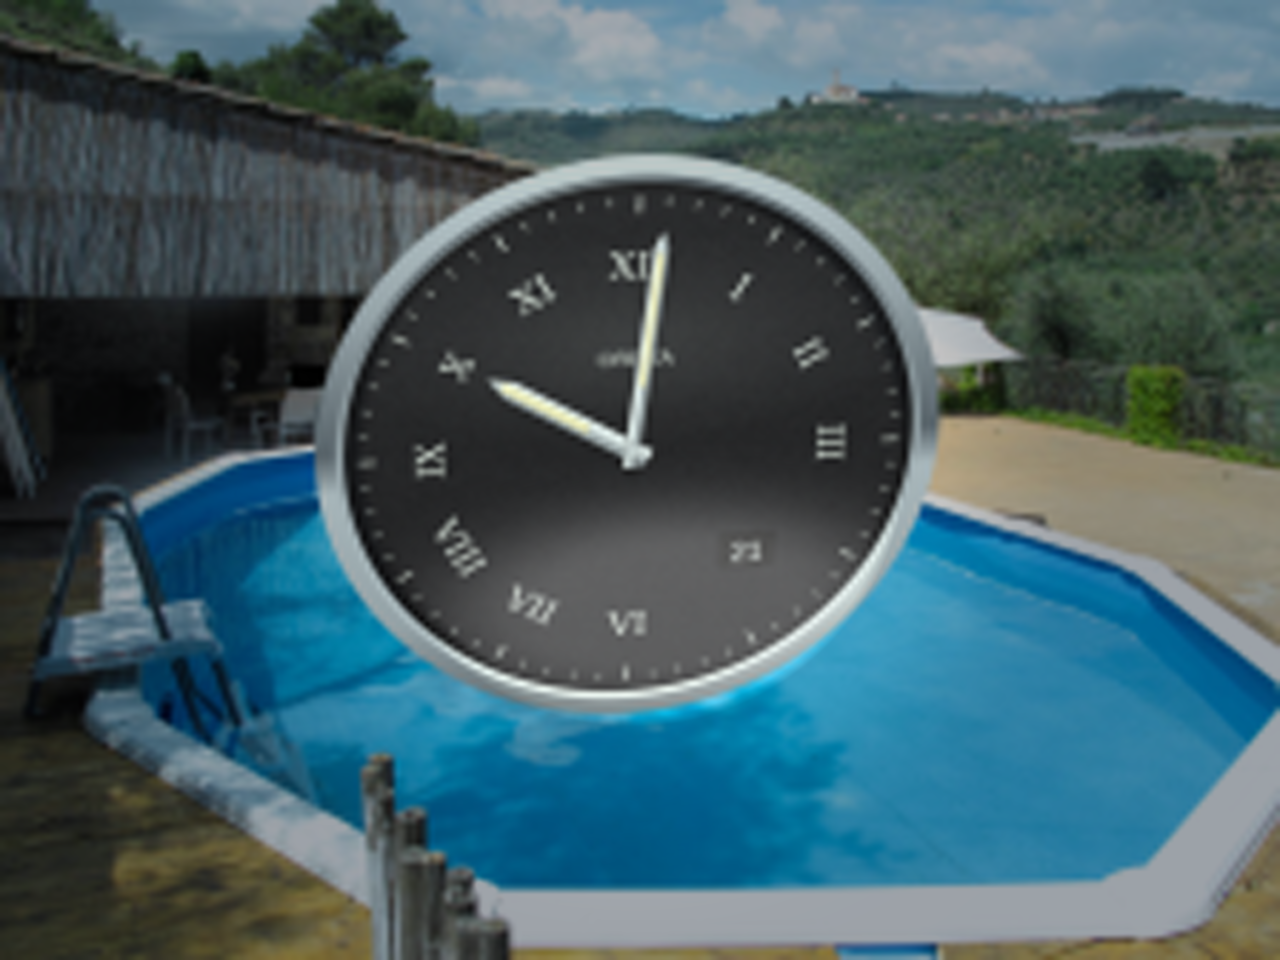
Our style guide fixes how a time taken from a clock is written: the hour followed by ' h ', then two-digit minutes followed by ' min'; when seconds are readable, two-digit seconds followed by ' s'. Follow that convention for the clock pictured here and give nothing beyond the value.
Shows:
10 h 01 min
